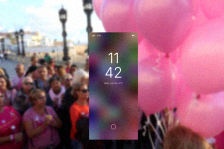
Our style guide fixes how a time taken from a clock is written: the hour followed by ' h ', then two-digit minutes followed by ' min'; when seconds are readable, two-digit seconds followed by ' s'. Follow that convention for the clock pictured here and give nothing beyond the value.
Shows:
11 h 42 min
